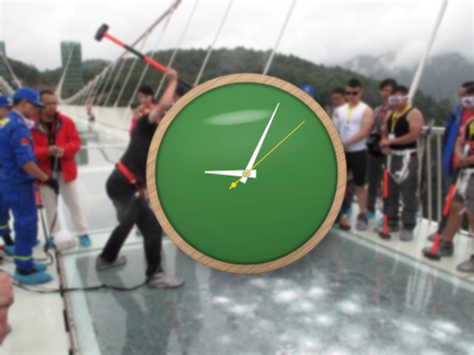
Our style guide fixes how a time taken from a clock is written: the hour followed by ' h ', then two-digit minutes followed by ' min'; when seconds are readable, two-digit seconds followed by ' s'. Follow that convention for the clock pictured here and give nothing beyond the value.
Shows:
9 h 04 min 08 s
